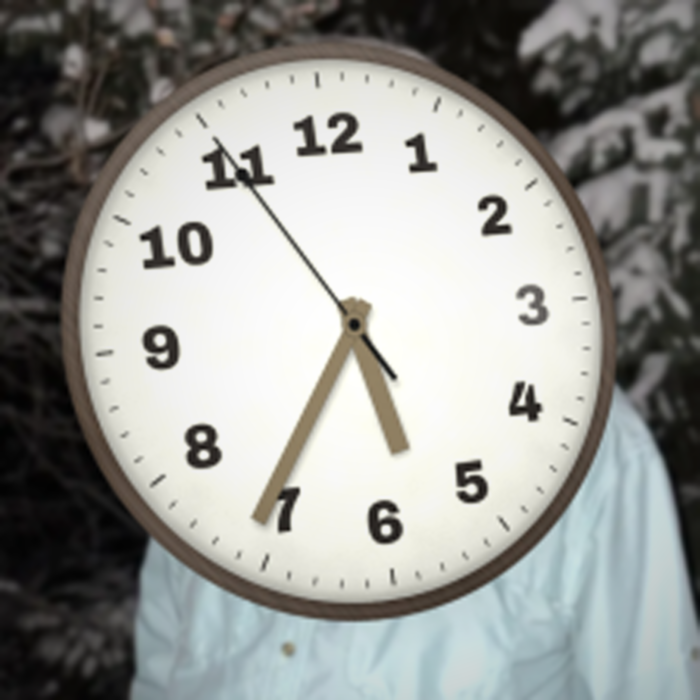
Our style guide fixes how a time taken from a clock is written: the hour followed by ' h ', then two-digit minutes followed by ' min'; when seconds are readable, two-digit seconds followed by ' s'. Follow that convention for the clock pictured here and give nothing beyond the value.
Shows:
5 h 35 min 55 s
